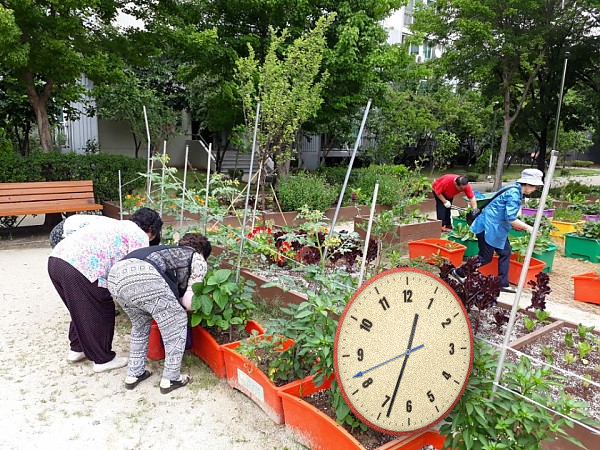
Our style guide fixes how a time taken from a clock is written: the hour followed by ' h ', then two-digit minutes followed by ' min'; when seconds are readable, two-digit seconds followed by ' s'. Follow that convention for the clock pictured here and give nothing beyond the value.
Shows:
12 h 33 min 42 s
